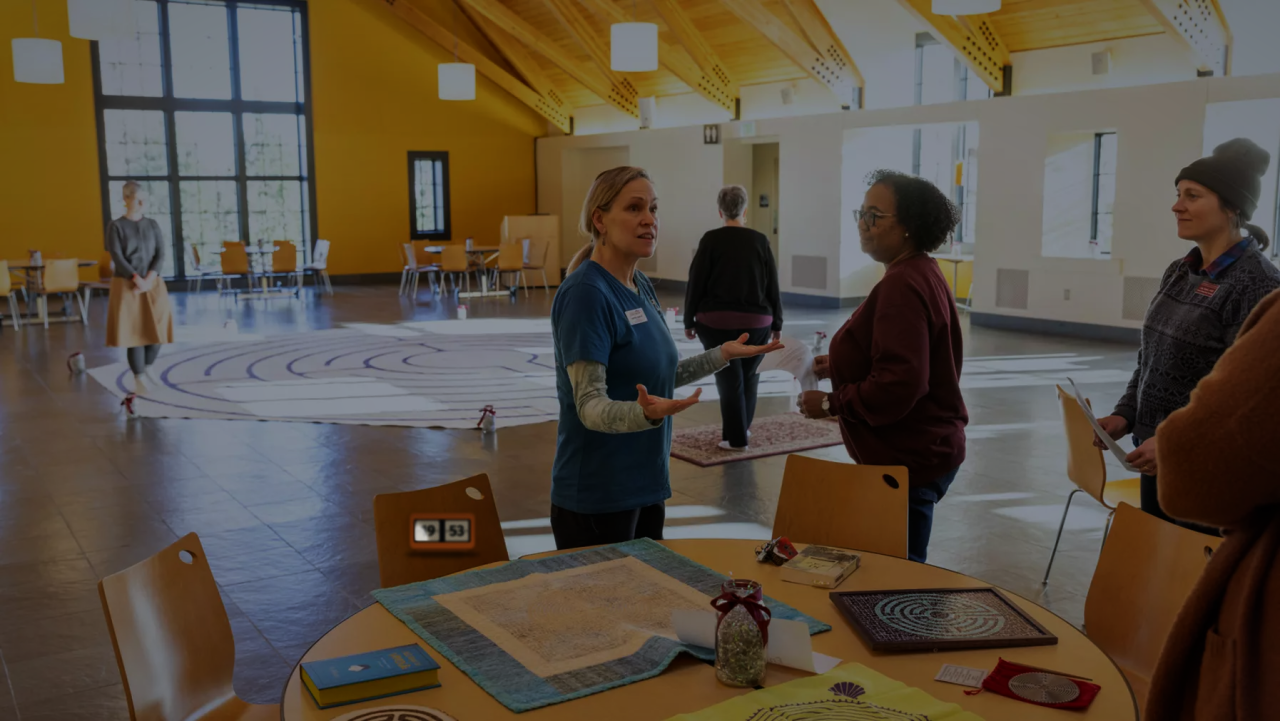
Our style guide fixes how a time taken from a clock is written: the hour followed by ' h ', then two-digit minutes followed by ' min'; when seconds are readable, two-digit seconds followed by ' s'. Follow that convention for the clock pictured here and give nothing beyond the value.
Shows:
19 h 53 min
